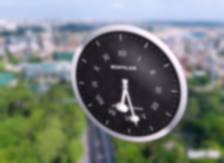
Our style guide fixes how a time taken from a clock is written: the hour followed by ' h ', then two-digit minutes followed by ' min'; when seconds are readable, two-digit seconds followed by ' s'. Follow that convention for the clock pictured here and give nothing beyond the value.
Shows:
6 h 28 min
